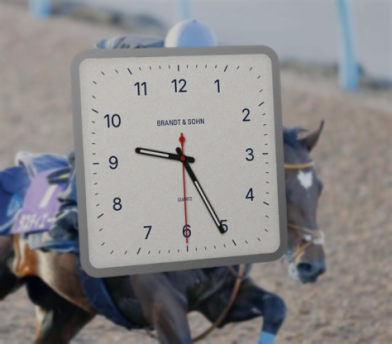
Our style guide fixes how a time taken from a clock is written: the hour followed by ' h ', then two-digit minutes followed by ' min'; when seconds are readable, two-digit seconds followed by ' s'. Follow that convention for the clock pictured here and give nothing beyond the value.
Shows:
9 h 25 min 30 s
